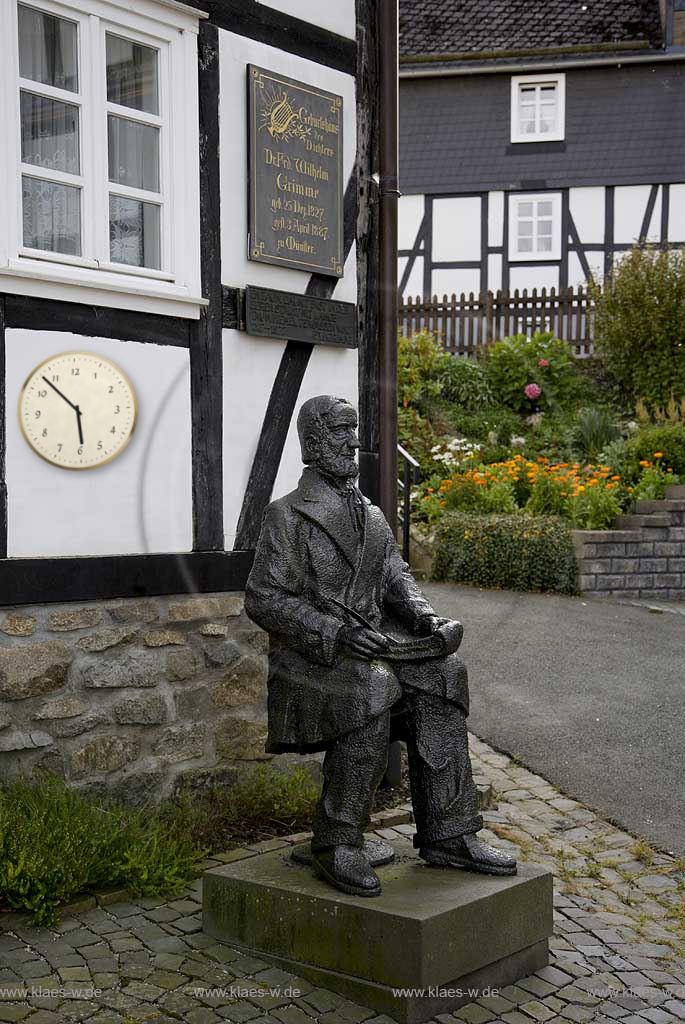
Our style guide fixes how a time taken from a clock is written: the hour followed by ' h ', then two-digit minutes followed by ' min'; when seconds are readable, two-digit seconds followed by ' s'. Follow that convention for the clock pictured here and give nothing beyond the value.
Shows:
5 h 53 min
